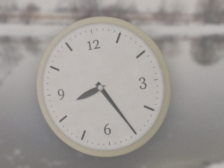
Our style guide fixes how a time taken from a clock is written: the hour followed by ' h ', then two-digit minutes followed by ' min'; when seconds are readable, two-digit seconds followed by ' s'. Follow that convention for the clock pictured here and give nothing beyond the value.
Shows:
8 h 25 min
